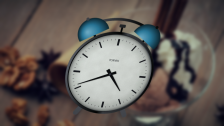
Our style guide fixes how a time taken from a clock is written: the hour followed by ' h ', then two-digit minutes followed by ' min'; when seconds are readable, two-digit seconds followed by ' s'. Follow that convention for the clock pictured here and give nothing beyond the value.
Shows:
4 h 41 min
